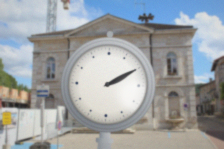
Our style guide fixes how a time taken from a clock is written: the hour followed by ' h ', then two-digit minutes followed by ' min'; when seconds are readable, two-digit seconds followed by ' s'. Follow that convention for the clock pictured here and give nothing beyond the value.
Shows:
2 h 10 min
